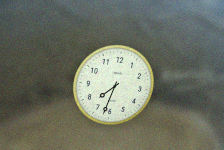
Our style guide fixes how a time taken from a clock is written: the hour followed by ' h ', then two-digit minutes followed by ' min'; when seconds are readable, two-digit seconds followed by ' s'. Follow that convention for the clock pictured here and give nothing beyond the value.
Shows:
7 h 32 min
